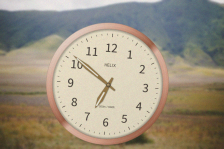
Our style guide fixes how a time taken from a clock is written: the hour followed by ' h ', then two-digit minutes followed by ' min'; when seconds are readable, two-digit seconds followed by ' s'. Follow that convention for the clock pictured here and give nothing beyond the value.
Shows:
6 h 51 min
